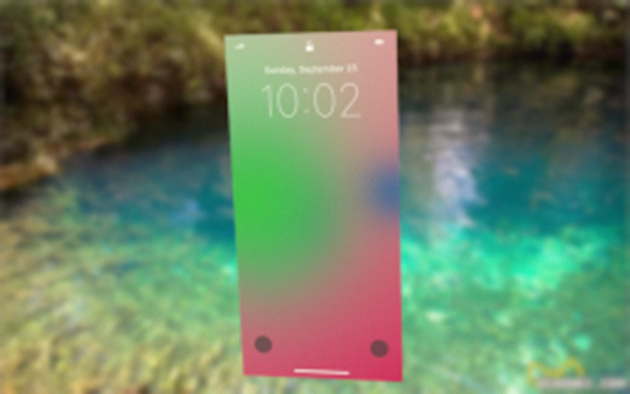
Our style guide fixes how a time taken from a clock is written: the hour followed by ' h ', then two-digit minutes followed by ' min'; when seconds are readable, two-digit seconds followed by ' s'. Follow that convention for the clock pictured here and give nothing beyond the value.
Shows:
10 h 02 min
